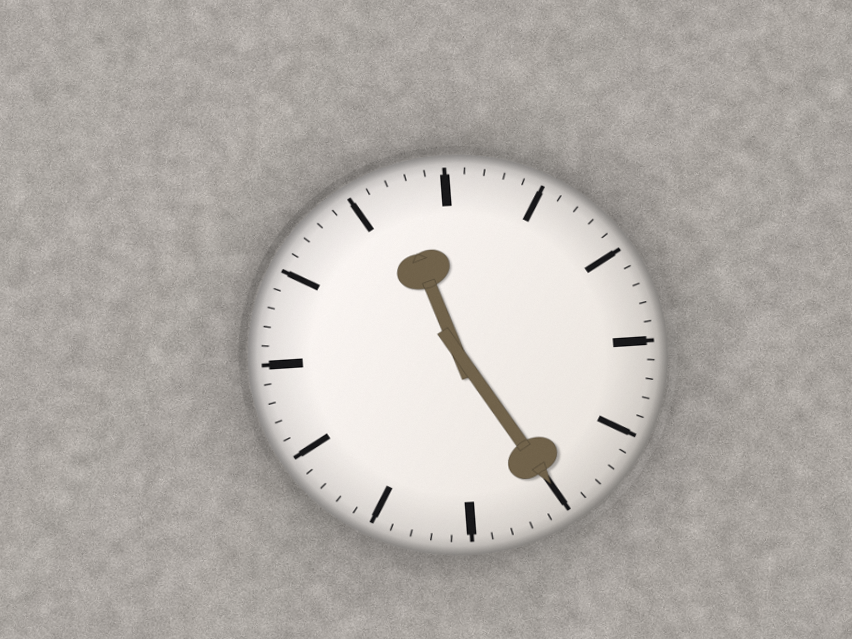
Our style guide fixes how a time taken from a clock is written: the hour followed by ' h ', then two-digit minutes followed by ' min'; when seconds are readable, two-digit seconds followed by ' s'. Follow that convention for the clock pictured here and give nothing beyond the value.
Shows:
11 h 25 min
